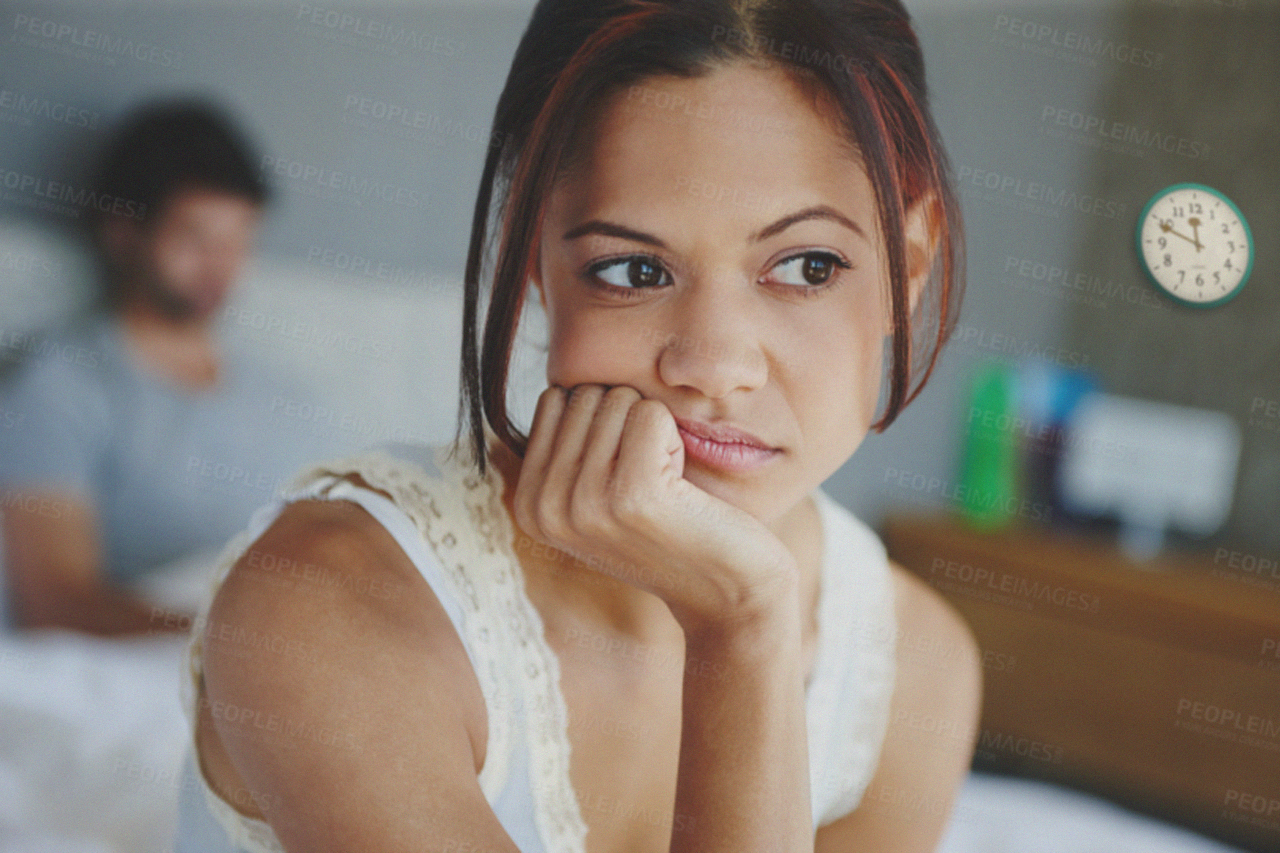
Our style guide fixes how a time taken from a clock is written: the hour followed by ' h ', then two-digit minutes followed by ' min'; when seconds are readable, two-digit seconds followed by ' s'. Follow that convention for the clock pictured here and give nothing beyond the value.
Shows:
11 h 49 min
